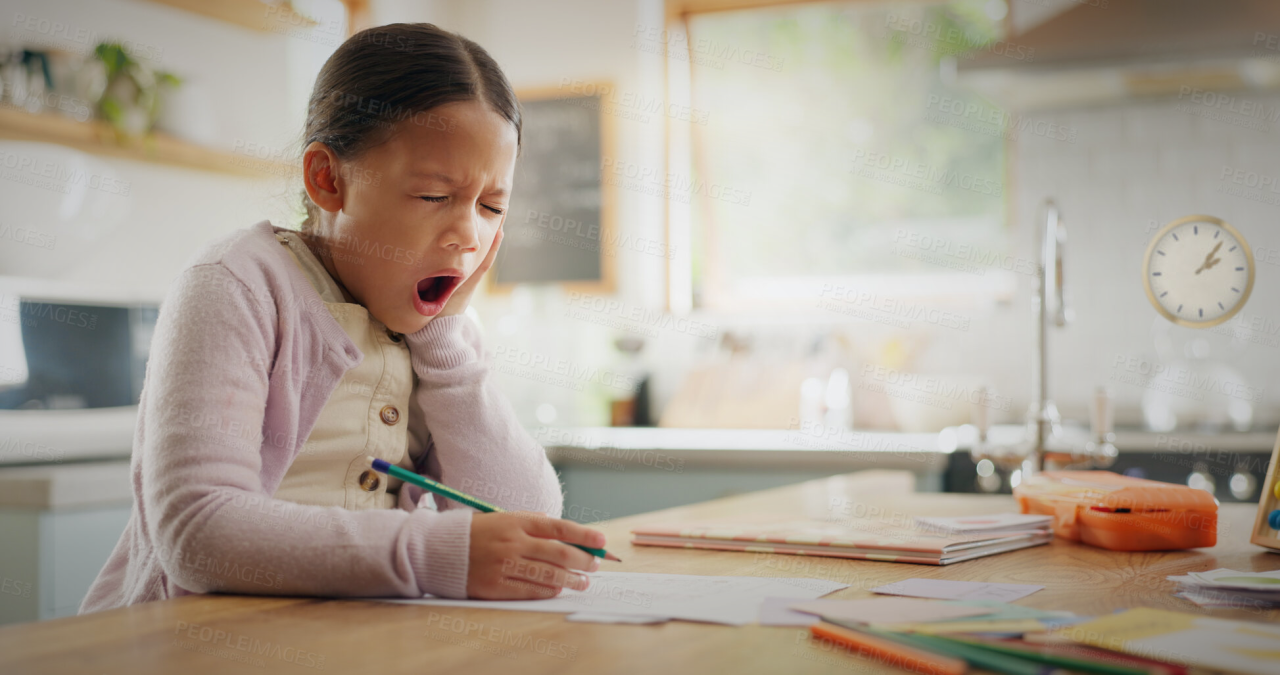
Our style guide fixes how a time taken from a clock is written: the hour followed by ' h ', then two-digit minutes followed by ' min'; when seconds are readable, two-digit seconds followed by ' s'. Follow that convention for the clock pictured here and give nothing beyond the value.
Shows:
2 h 07 min
